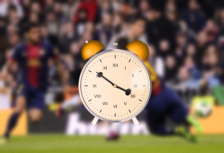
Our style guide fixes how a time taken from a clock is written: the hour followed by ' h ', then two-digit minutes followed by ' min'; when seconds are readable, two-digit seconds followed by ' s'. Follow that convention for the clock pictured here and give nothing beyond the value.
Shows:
3 h 51 min
